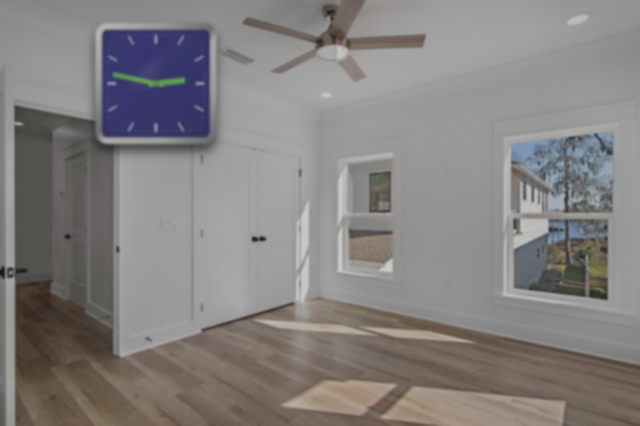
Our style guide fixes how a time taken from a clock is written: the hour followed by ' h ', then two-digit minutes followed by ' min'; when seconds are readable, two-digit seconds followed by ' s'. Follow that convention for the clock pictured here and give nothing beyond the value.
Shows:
2 h 47 min
